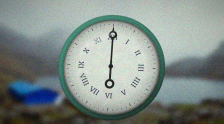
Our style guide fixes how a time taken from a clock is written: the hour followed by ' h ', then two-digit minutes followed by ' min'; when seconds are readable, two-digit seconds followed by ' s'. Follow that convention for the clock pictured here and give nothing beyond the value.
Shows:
6 h 00 min
